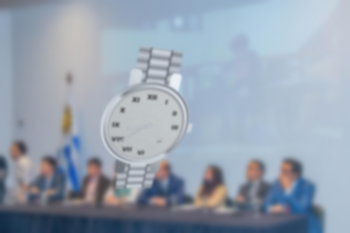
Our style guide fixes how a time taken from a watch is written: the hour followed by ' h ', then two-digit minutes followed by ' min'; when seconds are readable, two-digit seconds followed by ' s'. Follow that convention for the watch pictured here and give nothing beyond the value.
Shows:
8 h 39 min
